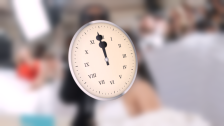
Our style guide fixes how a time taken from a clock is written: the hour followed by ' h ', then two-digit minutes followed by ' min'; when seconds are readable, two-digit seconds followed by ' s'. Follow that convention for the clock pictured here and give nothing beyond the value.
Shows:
11 h 59 min
